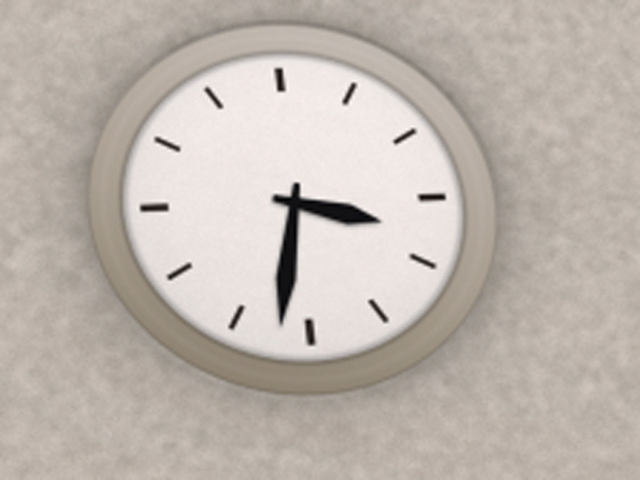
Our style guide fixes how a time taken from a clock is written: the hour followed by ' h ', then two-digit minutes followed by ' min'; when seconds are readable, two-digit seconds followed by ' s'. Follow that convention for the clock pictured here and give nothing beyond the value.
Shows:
3 h 32 min
